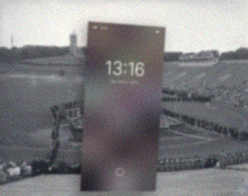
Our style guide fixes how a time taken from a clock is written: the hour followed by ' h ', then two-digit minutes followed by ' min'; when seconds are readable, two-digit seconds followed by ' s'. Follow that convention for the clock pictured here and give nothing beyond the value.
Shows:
13 h 16 min
